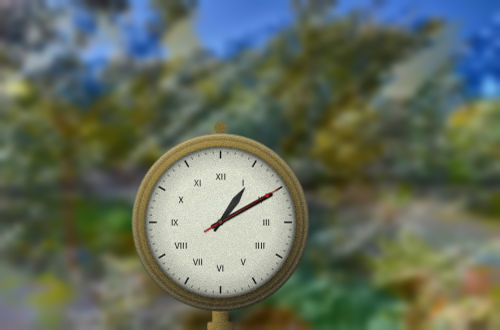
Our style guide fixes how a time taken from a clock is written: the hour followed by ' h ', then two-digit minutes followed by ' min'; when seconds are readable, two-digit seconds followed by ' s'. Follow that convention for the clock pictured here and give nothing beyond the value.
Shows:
1 h 10 min 10 s
